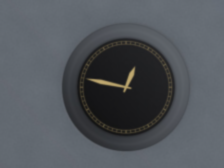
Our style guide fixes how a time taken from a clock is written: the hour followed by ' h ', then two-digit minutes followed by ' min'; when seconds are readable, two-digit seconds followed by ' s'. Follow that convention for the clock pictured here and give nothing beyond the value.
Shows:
12 h 47 min
